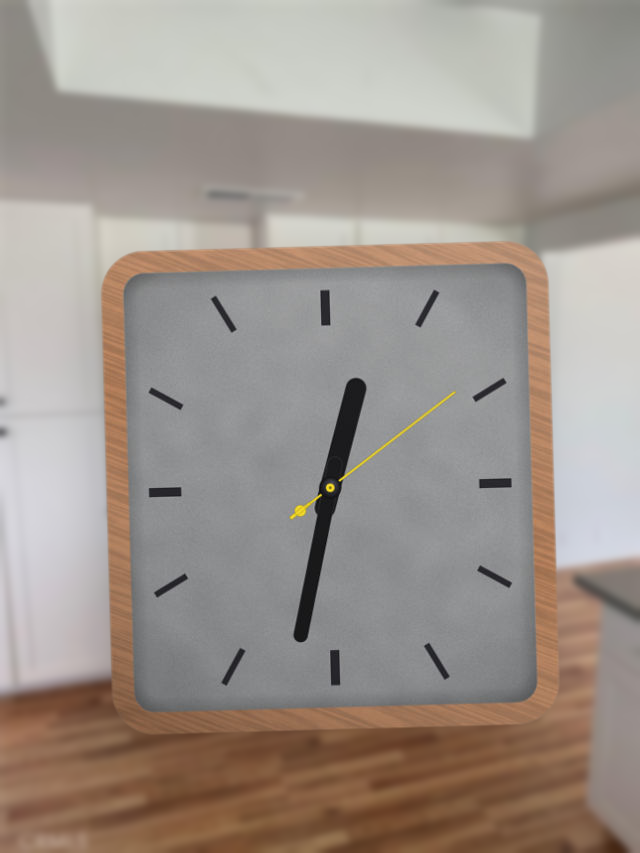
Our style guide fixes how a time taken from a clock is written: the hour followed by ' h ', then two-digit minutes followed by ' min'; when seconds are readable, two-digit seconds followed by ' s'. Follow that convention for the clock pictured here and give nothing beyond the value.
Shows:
12 h 32 min 09 s
